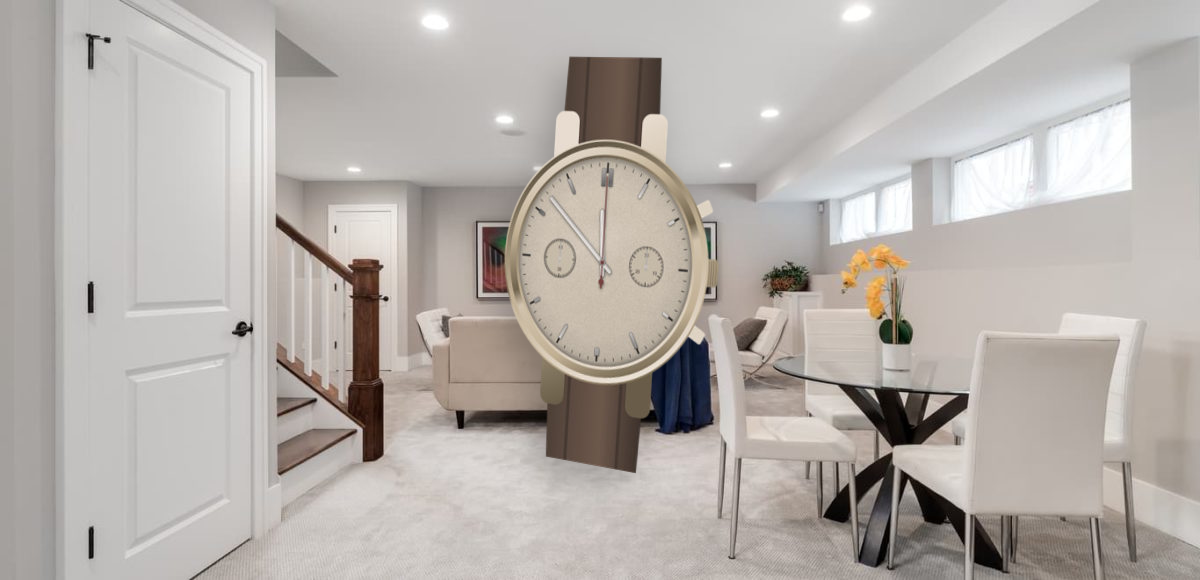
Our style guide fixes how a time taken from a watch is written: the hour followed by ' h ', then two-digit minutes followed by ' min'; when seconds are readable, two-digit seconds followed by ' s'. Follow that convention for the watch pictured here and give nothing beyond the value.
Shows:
11 h 52 min
